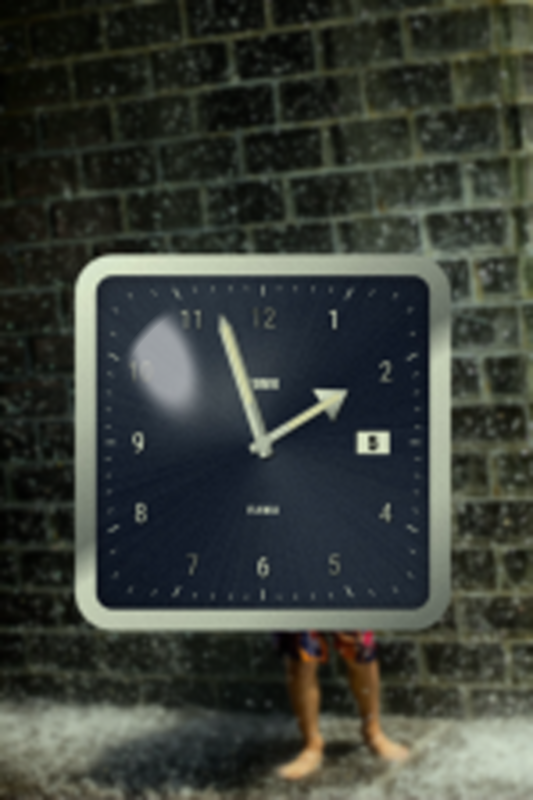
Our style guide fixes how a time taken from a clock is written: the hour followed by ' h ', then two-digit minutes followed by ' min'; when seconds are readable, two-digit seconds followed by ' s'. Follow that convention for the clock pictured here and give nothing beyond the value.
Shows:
1 h 57 min
